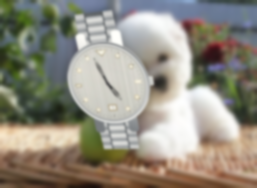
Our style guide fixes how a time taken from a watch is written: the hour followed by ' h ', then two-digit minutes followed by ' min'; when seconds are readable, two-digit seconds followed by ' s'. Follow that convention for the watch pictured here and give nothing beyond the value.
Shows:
4 h 57 min
